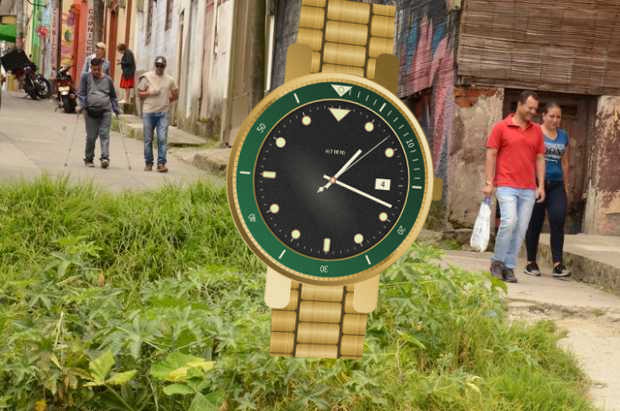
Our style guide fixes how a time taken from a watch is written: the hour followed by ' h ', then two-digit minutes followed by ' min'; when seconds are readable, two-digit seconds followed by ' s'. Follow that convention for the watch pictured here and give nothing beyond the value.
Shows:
1 h 18 min 08 s
